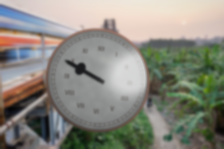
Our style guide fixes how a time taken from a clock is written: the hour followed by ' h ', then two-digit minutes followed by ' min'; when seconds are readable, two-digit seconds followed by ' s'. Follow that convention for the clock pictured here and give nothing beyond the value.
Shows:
9 h 49 min
